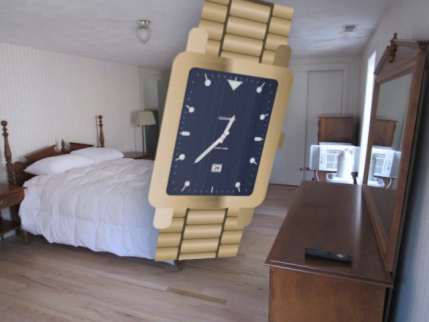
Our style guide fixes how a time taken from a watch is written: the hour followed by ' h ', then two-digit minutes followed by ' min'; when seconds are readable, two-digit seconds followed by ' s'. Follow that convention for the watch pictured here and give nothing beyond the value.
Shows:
12 h 37 min
